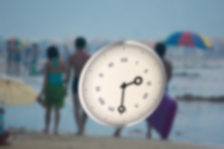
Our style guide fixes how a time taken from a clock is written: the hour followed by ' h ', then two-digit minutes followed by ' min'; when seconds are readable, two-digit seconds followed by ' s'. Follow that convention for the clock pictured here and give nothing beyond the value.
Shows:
2 h 31 min
